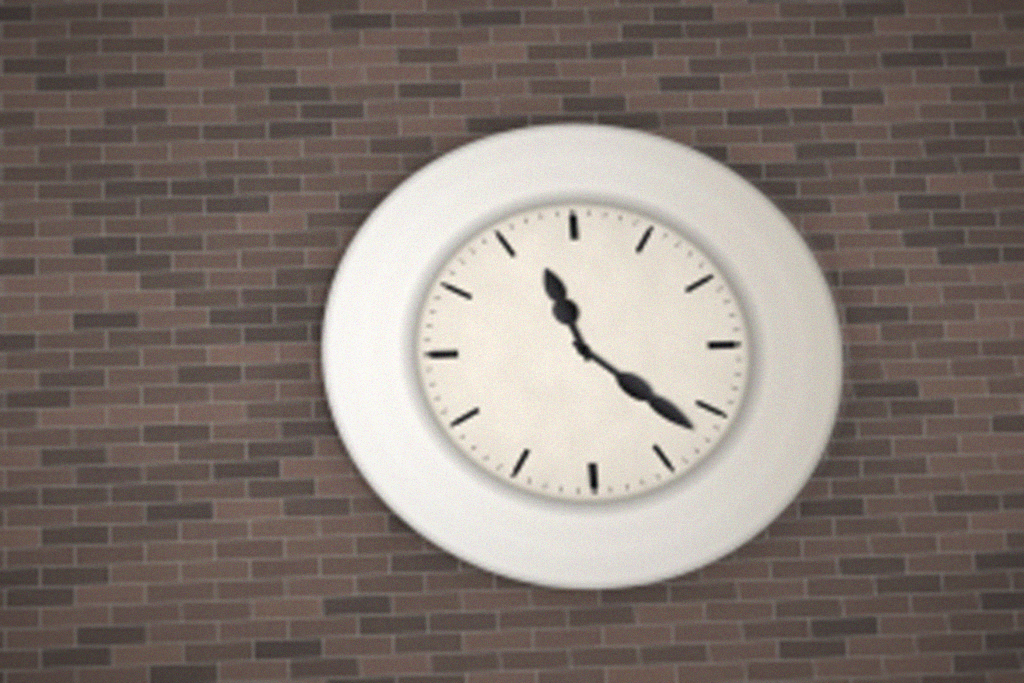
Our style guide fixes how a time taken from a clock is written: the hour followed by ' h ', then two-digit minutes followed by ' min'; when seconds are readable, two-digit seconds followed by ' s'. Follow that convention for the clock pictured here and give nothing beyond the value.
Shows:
11 h 22 min
